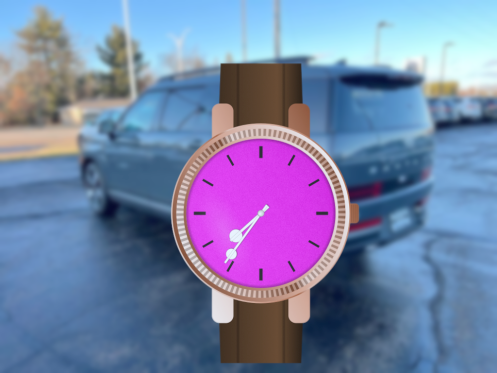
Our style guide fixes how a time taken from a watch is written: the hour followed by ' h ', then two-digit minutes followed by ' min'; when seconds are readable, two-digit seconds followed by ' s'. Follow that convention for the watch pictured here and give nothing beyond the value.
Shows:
7 h 36 min
